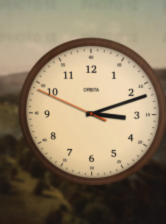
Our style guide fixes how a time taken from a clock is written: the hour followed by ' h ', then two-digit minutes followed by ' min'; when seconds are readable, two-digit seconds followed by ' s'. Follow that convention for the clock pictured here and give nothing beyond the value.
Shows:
3 h 11 min 49 s
